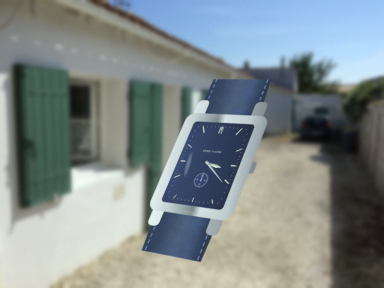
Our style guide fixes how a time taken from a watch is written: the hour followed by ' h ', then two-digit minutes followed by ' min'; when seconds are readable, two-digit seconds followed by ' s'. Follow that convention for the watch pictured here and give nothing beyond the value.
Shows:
3 h 21 min
